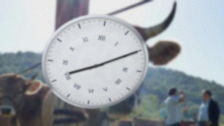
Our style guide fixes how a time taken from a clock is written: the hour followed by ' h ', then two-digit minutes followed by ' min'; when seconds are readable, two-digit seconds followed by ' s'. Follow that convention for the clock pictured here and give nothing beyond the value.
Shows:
8 h 10 min
